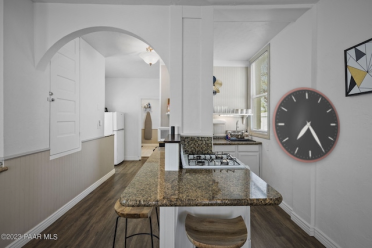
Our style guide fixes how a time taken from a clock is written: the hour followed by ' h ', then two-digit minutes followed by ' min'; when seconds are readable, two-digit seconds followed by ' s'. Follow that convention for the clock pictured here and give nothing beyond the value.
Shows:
7 h 25 min
